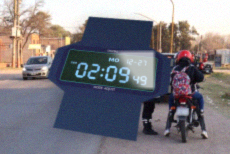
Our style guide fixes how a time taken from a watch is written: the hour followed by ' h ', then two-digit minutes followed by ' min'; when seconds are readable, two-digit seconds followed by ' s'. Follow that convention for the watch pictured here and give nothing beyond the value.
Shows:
2 h 09 min 49 s
